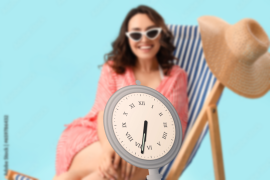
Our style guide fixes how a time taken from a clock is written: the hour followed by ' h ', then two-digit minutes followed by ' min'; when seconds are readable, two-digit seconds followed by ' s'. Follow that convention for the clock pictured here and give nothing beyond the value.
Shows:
6 h 33 min
